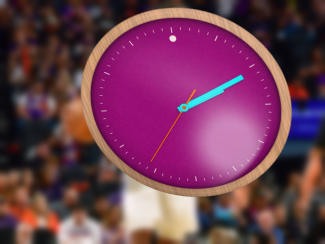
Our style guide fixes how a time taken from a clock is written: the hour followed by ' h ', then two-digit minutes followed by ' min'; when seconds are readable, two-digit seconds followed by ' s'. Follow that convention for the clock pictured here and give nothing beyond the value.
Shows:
2 h 10 min 36 s
